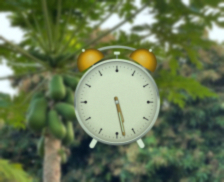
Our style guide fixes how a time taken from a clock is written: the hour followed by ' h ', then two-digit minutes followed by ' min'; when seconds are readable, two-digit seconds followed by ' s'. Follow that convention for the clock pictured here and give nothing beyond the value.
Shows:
5 h 28 min
